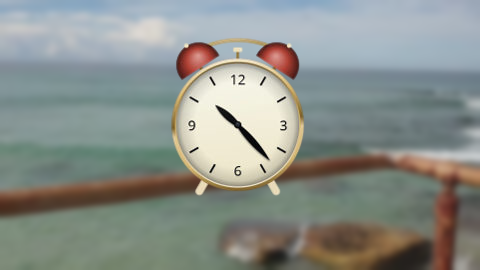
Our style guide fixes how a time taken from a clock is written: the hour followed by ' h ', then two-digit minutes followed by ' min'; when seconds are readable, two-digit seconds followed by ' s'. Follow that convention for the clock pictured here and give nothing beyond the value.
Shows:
10 h 23 min
